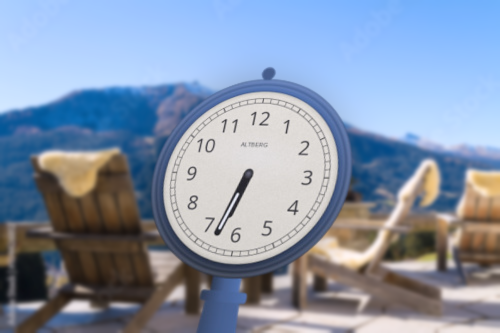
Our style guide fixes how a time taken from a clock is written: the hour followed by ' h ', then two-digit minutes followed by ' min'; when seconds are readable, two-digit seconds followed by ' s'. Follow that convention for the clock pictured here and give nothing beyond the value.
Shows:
6 h 33 min
